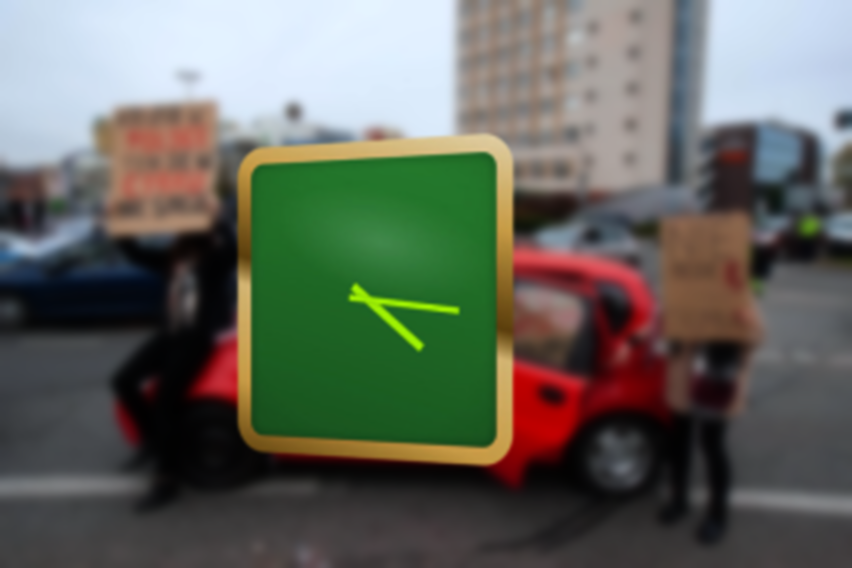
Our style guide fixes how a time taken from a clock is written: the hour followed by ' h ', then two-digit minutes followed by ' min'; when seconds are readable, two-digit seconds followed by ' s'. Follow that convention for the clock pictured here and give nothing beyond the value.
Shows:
4 h 16 min
